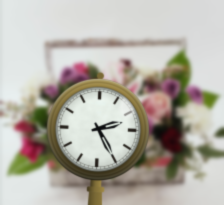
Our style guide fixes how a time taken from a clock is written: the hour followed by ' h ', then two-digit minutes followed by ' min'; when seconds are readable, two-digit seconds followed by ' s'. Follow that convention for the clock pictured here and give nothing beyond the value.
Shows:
2 h 25 min
